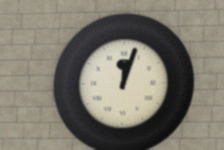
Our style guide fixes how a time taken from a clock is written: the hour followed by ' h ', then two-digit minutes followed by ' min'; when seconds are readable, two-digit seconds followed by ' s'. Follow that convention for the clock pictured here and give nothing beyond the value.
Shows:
12 h 03 min
